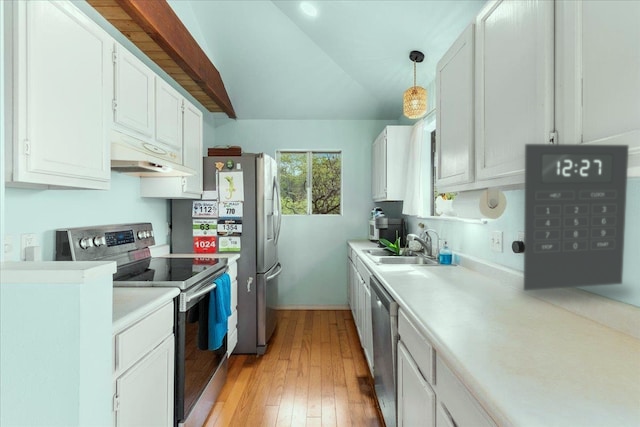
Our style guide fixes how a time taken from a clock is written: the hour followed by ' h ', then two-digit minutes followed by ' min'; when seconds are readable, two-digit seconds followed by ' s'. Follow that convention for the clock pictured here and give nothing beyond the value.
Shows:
12 h 27 min
